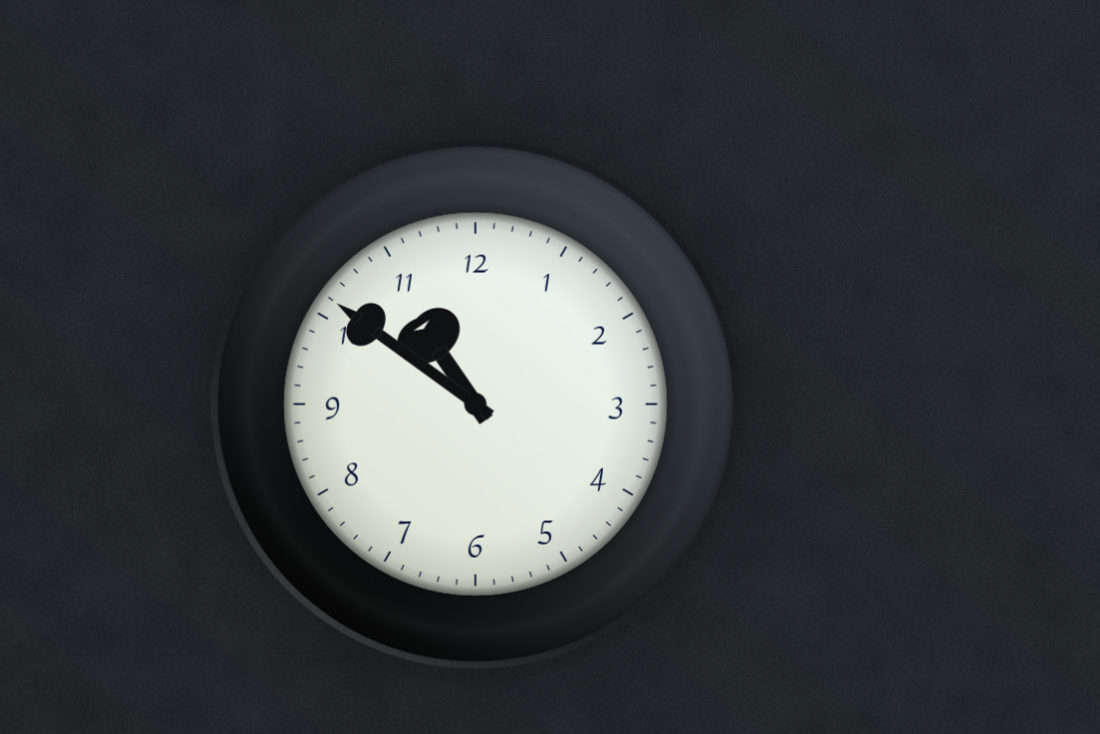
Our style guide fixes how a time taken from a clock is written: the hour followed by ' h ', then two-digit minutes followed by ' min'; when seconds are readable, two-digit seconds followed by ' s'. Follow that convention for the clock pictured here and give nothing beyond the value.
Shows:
10 h 51 min
